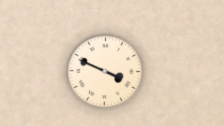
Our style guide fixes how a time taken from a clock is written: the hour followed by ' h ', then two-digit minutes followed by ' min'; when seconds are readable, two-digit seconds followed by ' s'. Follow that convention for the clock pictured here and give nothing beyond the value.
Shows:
3 h 49 min
